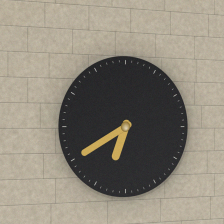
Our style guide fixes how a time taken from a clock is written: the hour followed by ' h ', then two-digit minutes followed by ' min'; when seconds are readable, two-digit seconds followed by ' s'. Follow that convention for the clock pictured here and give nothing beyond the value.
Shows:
6 h 40 min
